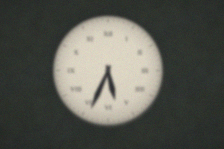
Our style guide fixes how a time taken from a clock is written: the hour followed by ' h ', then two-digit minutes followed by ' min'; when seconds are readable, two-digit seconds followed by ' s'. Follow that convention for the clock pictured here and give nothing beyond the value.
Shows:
5 h 34 min
